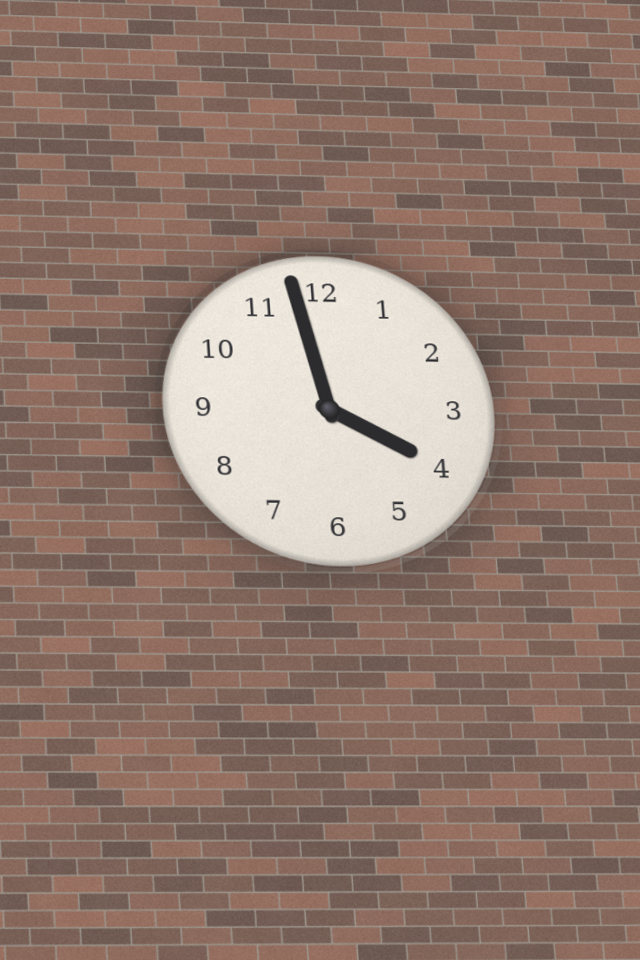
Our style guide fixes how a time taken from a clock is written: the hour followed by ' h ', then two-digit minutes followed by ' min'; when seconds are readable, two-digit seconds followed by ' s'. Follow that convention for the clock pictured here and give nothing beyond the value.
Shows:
3 h 58 min
